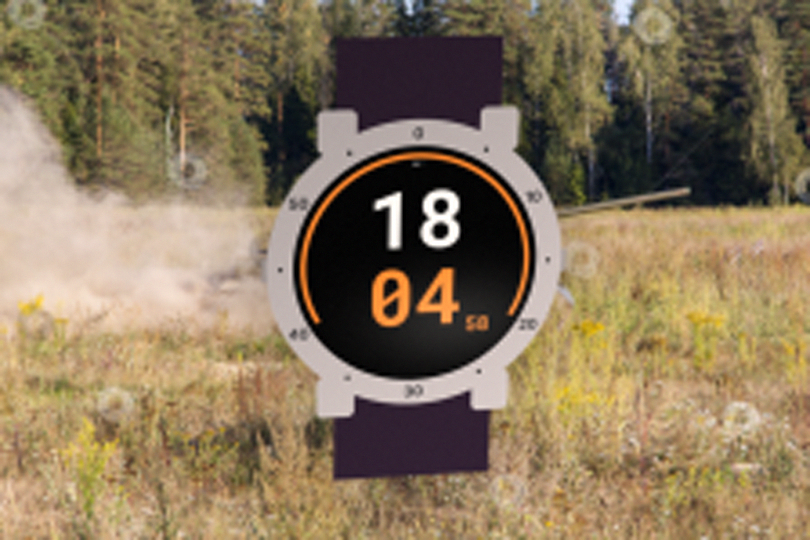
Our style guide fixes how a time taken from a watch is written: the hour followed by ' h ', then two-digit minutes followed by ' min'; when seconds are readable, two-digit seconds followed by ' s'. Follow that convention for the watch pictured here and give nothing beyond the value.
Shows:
18 h 04 min
